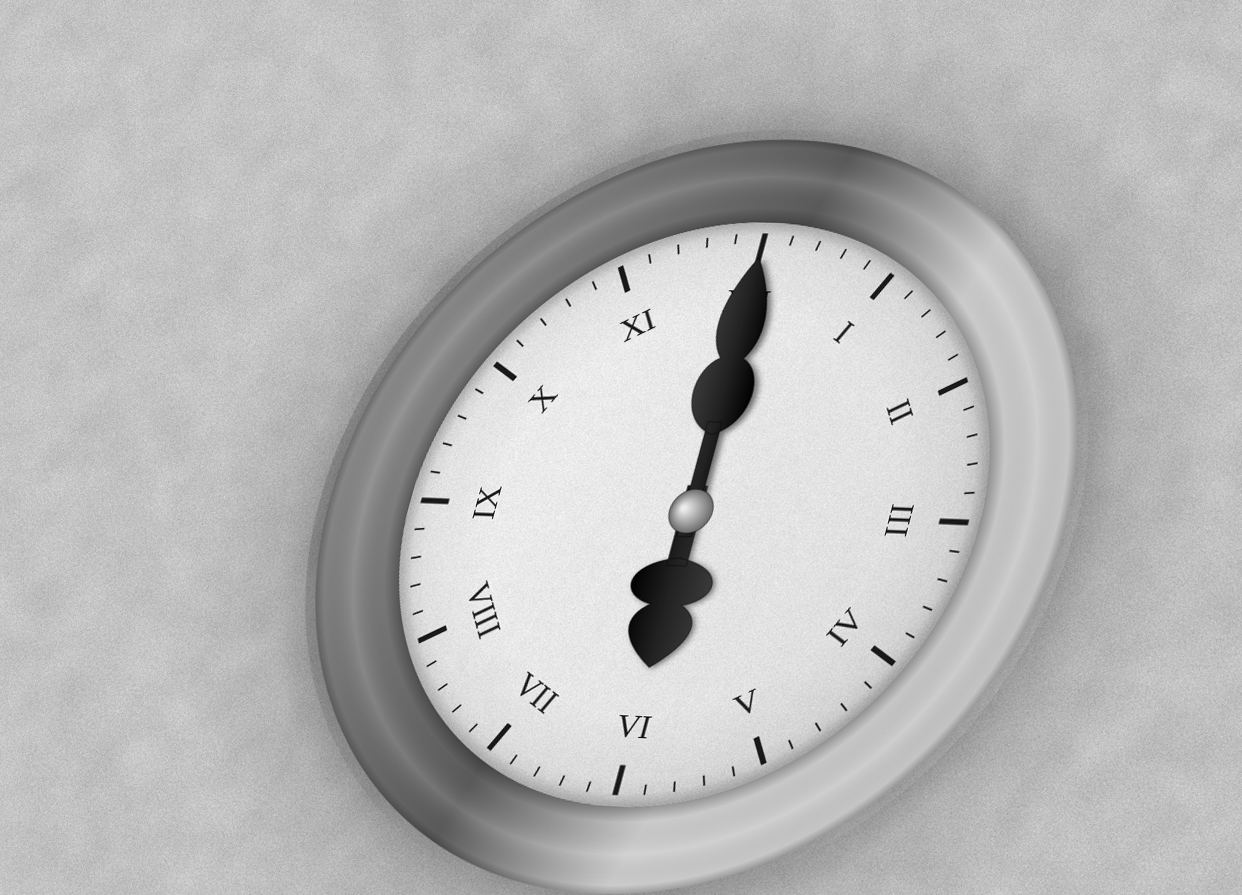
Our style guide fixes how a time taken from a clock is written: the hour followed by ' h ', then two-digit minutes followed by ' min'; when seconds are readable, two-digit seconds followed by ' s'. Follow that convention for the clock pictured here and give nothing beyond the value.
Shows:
6 h 00 min
